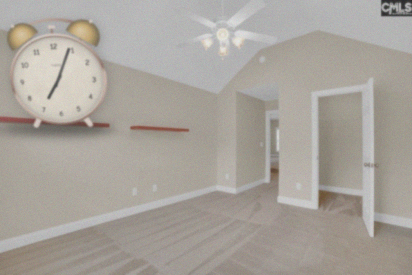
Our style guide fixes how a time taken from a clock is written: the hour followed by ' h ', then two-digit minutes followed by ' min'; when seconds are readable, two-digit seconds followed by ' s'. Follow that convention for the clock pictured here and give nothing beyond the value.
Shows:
7 h 04 min
